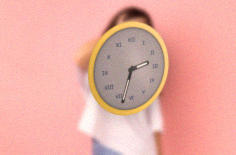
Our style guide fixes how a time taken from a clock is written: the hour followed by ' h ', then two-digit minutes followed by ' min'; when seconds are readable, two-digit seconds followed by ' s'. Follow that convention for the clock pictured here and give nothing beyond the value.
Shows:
2 h 33 min
